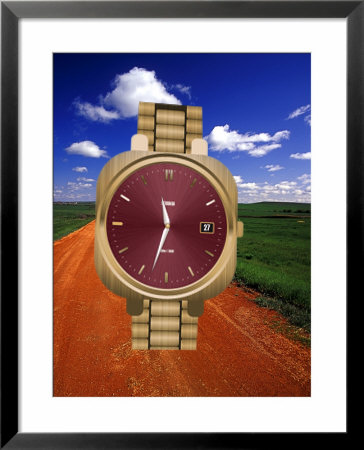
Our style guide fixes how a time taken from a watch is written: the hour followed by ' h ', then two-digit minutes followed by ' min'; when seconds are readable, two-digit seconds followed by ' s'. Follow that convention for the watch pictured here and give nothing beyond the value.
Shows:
11 h 33 min
